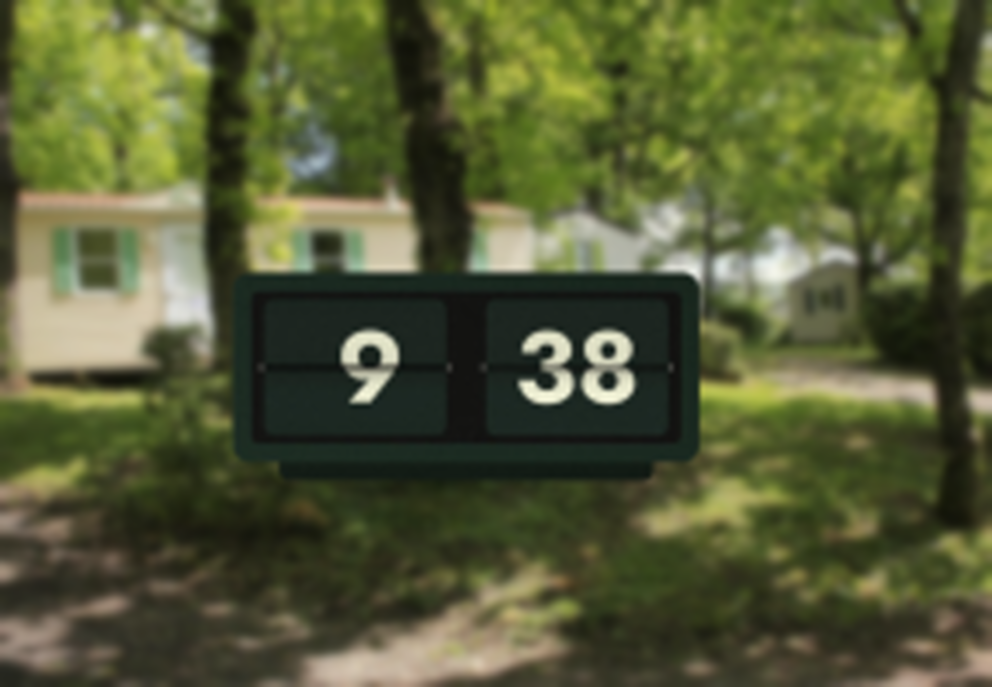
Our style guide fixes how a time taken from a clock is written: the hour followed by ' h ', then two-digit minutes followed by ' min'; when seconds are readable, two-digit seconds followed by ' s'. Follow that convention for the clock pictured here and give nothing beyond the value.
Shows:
9 h 38 min
